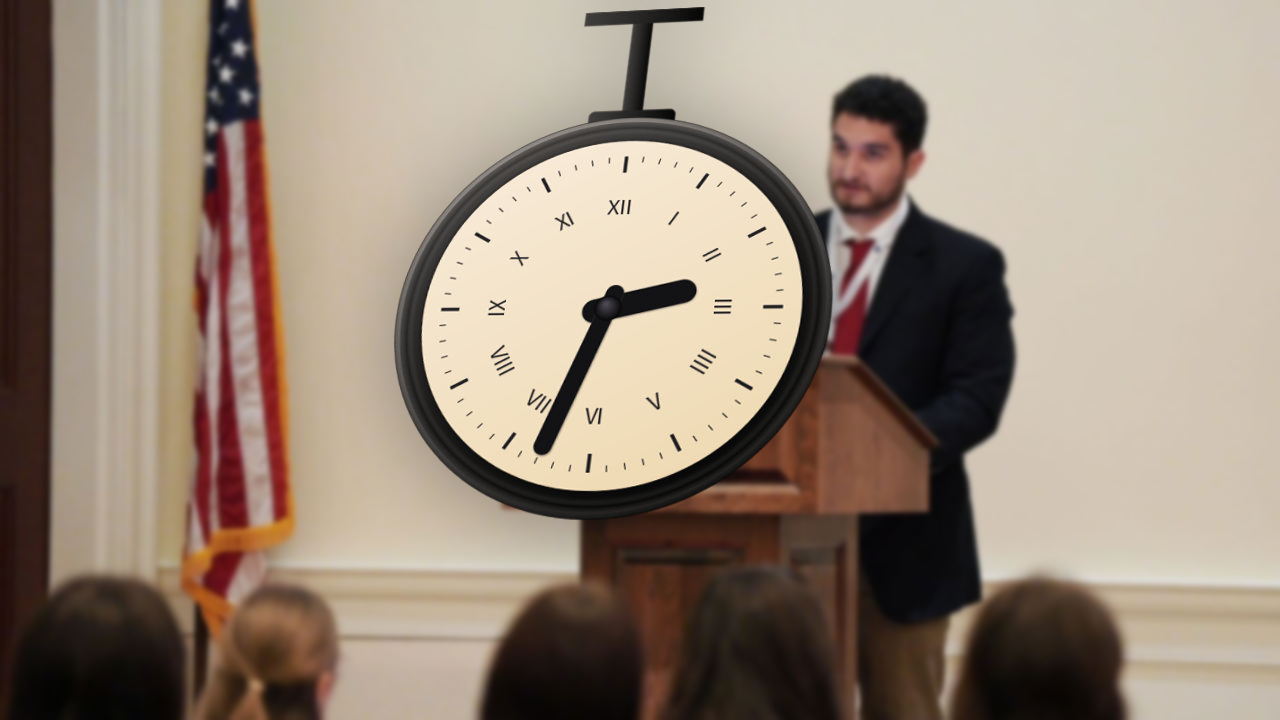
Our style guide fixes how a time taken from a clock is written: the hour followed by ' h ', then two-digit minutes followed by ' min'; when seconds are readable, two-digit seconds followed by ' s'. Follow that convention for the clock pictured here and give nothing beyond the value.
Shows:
2 h 33 min
